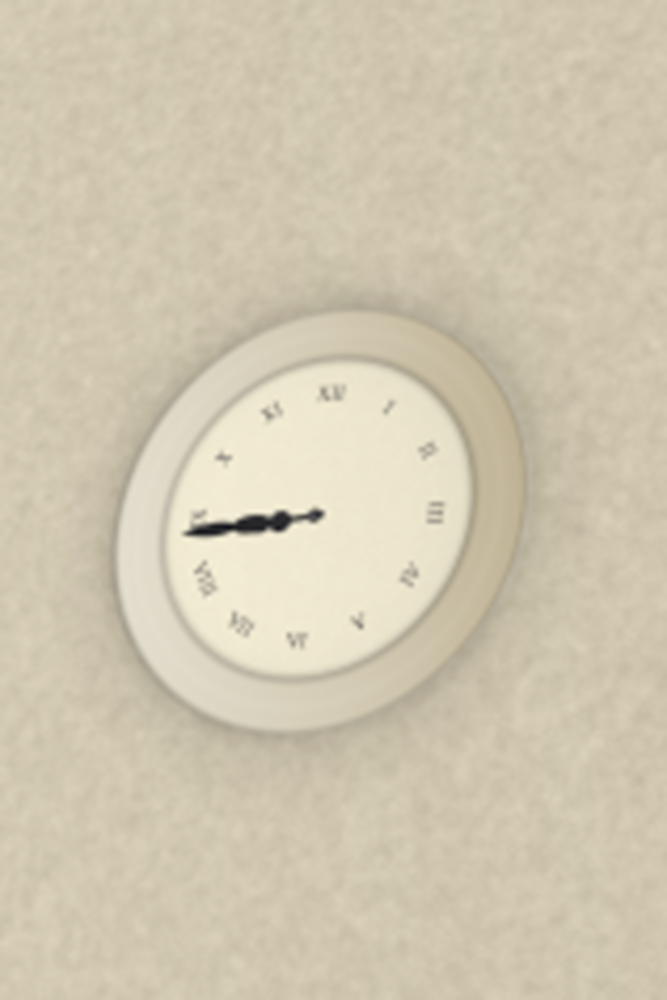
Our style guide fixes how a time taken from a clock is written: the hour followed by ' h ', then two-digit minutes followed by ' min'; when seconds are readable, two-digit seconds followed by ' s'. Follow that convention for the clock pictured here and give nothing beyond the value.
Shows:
8 h 44 min
